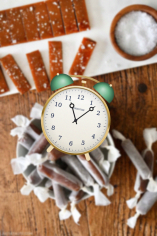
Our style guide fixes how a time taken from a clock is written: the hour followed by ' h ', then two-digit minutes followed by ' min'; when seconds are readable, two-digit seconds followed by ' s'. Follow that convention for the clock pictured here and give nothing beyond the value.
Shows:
11 h 07 min
